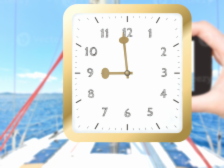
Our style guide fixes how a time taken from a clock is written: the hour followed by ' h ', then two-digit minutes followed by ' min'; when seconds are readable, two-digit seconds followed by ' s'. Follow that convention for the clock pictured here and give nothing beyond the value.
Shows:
8 h 59 min
